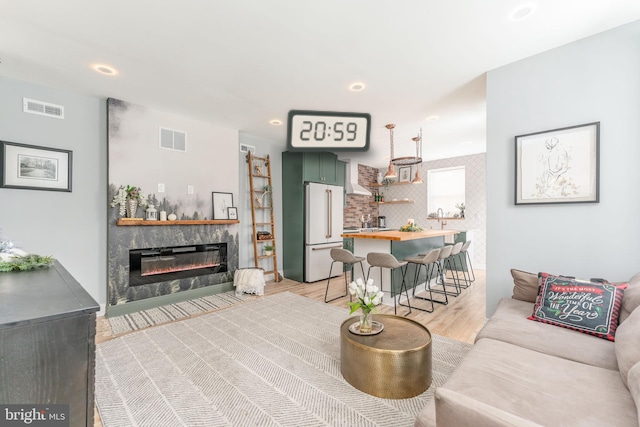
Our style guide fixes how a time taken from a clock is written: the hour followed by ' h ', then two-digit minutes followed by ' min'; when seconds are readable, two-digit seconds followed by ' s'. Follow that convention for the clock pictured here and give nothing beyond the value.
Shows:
20 h 59 min
